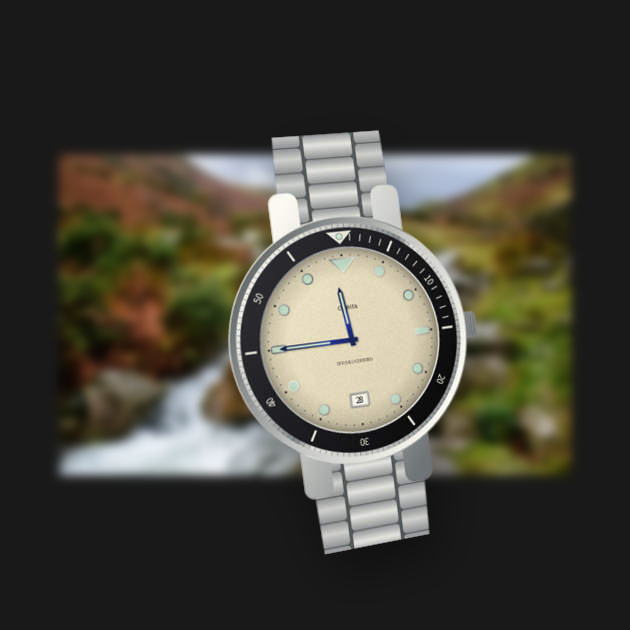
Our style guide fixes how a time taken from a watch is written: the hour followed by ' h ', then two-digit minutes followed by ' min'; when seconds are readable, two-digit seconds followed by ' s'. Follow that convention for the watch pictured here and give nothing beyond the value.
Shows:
11 h 45 min
